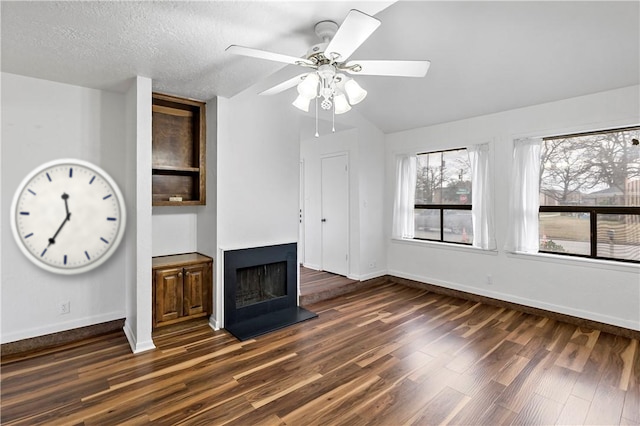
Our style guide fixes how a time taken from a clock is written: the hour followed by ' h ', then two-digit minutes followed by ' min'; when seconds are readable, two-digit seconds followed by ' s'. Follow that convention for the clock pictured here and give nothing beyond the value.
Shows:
11 h 35 min
